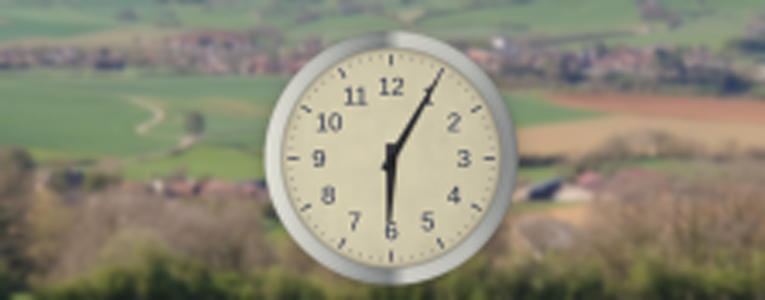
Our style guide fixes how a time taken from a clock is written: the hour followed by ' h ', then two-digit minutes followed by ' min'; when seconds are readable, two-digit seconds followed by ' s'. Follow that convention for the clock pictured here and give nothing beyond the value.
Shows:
6 h 05 min
